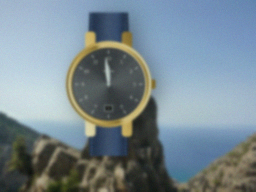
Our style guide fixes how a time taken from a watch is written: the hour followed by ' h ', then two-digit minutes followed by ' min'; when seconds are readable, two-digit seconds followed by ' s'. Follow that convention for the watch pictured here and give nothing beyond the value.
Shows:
11 h 59 min
